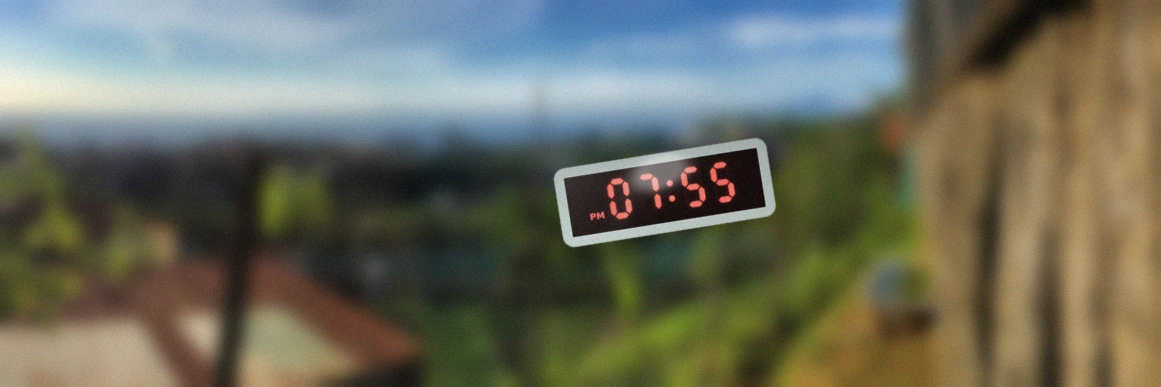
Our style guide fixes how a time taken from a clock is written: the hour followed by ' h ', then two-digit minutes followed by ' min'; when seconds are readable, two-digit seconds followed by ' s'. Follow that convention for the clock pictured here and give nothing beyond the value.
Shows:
7 h 55 min
